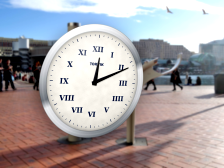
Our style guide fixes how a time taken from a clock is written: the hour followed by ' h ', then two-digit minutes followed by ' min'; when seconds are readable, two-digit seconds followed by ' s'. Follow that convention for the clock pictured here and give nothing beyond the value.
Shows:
12 h 11 min
